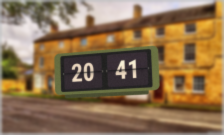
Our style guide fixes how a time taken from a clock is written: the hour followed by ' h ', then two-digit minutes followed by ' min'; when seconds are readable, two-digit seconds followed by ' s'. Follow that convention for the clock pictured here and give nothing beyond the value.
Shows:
20 h 41 min
